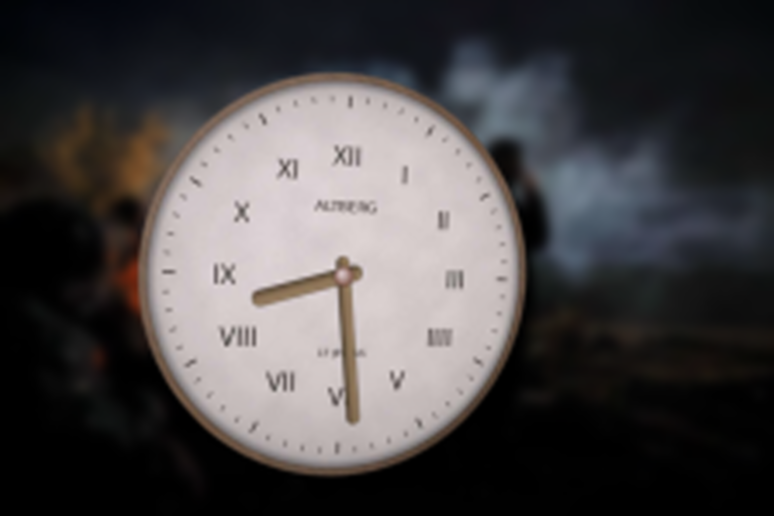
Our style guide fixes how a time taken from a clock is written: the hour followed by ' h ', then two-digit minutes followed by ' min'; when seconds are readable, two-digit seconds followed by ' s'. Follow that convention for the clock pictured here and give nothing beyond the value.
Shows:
8 h 29 min
